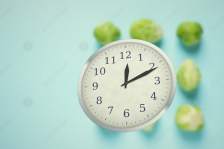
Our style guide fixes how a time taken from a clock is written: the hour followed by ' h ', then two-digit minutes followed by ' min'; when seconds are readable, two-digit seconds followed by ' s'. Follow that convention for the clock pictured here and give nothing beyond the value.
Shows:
12 h 11 min
